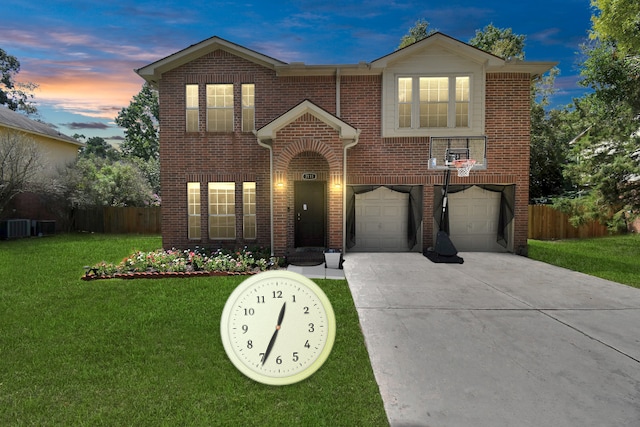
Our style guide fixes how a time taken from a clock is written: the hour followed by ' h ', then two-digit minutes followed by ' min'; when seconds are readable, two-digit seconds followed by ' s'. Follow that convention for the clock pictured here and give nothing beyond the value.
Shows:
12 h 34 min
